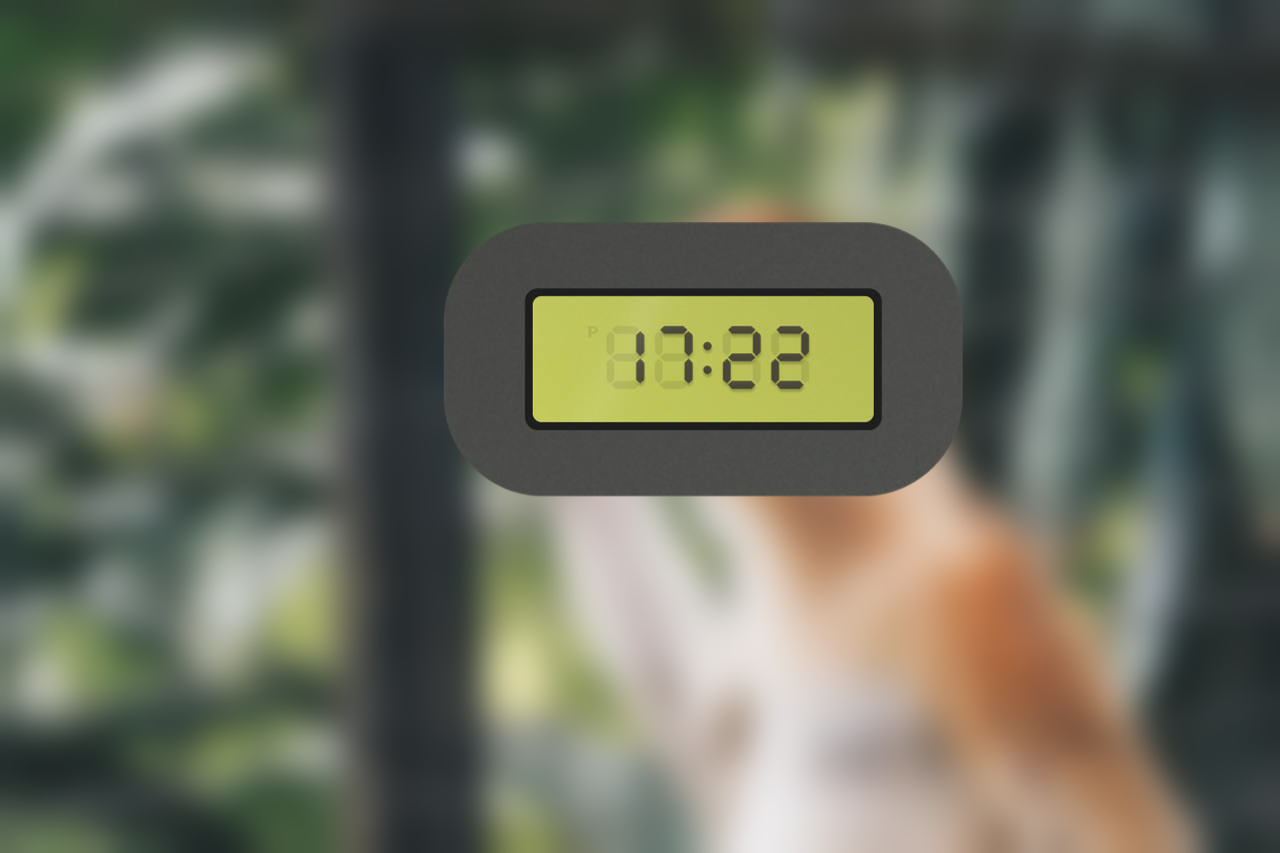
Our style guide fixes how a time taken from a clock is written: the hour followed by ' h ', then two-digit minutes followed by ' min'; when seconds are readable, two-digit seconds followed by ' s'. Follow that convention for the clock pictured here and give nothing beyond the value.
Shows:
17 h 22 min
